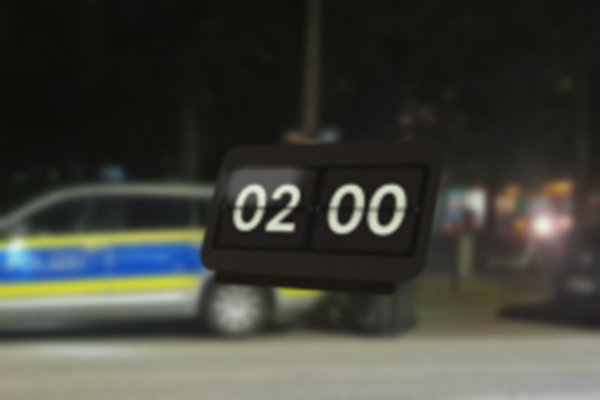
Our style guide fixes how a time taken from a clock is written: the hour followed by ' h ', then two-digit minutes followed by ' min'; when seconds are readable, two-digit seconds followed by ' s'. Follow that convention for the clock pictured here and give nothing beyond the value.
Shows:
2 h 00 min
